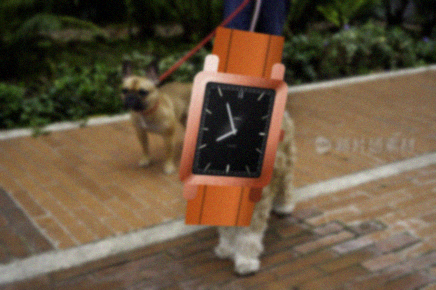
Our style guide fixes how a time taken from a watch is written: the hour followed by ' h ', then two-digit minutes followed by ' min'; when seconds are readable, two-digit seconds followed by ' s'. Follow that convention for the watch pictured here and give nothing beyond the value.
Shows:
7 h 56 min
